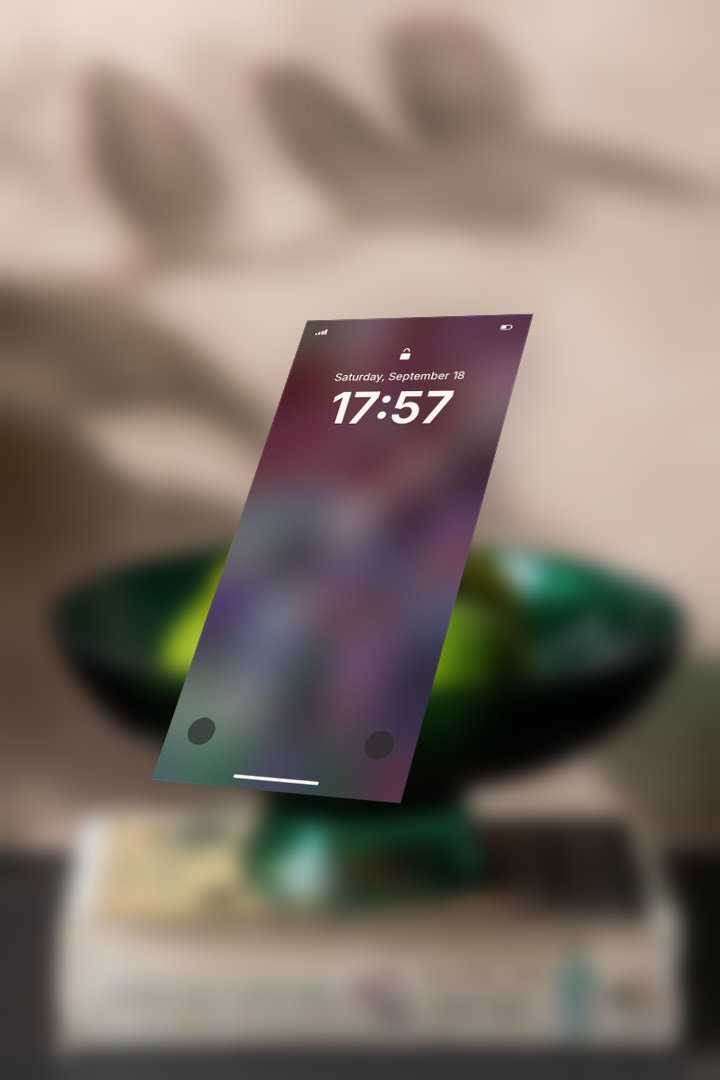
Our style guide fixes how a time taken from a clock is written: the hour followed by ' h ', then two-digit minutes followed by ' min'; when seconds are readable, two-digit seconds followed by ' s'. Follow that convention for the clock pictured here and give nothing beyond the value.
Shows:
17 h 57 min
